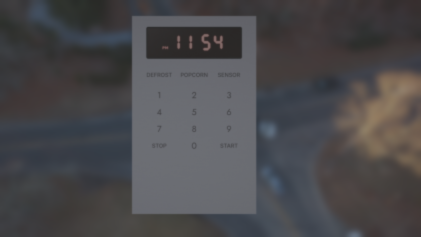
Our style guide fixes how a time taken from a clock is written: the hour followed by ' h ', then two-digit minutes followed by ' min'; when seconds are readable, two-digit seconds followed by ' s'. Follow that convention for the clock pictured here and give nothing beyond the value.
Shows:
11 h 54 min
